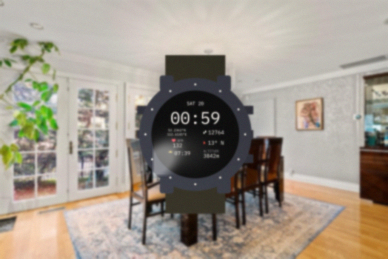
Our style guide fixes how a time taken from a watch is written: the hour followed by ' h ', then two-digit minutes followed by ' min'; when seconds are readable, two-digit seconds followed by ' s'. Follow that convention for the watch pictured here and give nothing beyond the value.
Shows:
0 h 59 min
